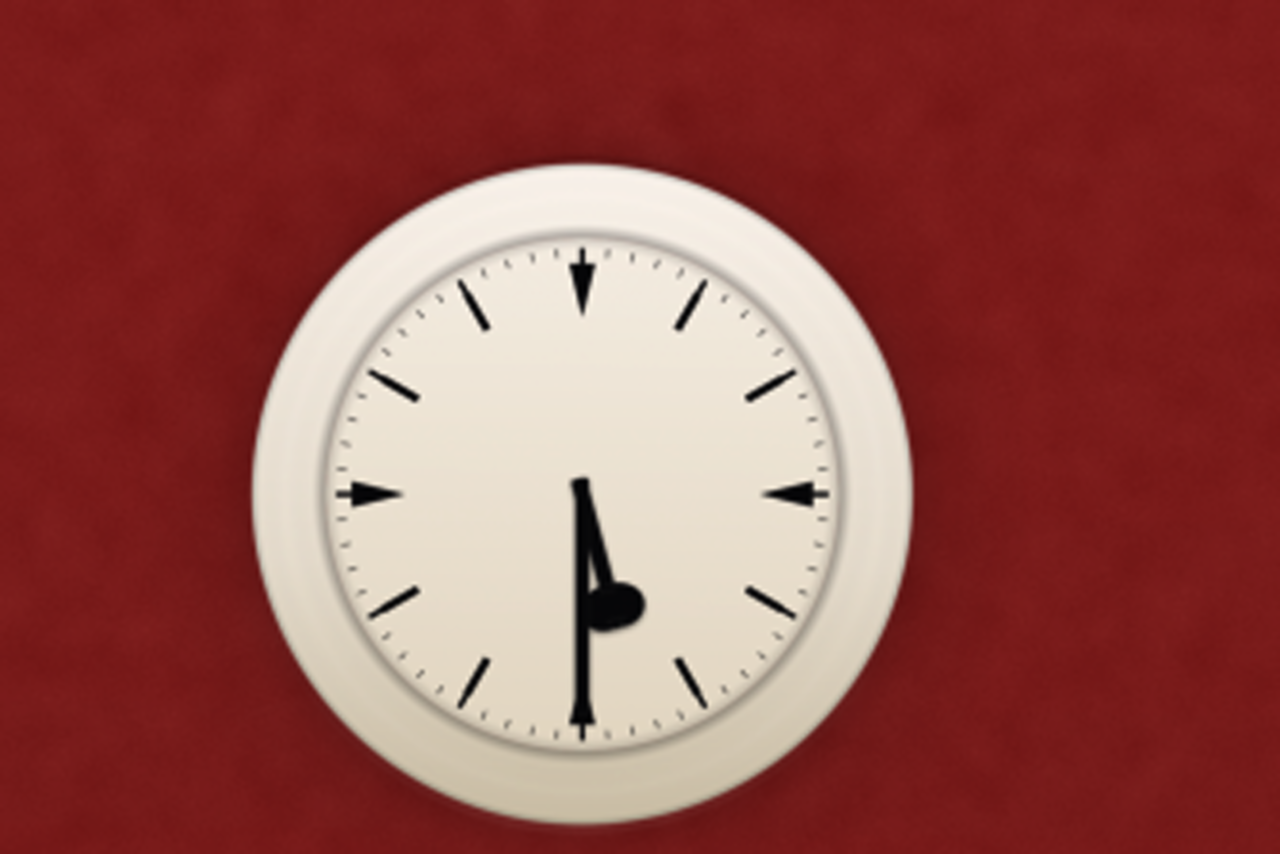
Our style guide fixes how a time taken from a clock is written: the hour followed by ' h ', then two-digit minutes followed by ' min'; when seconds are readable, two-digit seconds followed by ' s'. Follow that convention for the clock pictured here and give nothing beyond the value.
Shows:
5 h 30 min
